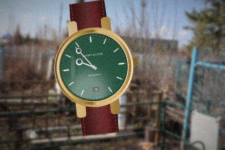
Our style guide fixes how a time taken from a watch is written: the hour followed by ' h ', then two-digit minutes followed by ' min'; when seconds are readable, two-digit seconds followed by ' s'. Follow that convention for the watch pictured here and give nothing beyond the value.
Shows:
9 h 54 min
